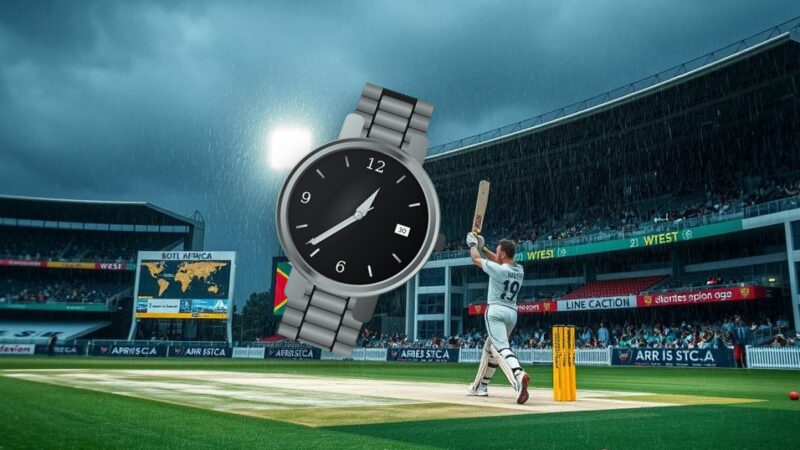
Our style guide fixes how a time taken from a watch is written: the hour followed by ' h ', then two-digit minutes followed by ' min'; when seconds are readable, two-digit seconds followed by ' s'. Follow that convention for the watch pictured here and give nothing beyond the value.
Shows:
12 h 36 min 37 s
